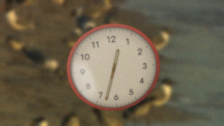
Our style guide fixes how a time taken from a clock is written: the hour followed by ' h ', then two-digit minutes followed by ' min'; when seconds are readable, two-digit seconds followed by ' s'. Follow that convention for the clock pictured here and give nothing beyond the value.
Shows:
12 h 33 min
